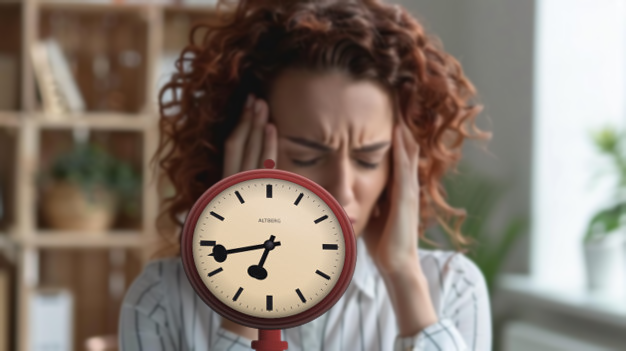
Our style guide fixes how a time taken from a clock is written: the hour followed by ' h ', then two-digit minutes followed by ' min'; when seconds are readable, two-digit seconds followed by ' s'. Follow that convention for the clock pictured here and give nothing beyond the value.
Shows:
6 h 43 min
